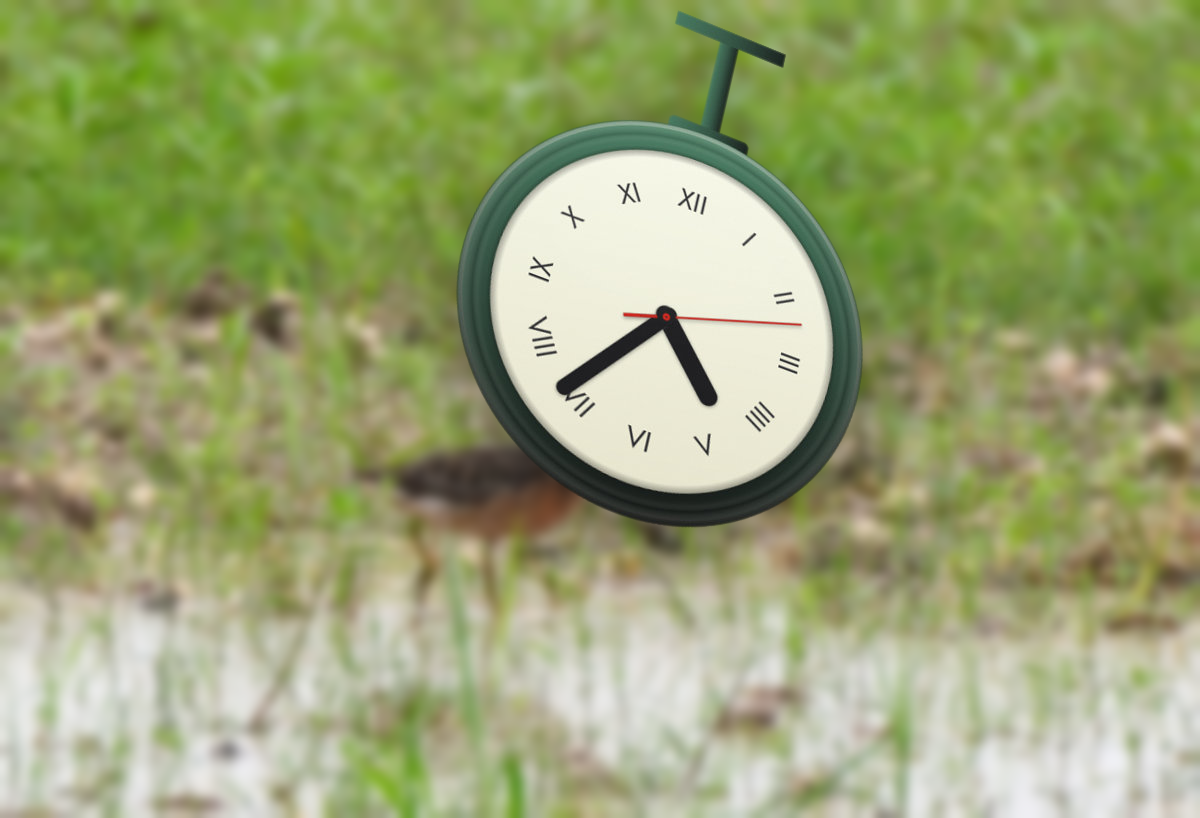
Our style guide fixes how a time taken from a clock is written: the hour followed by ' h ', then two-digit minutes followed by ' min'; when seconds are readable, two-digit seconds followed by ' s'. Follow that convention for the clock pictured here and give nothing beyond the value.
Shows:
4 h 36 min 12 s
